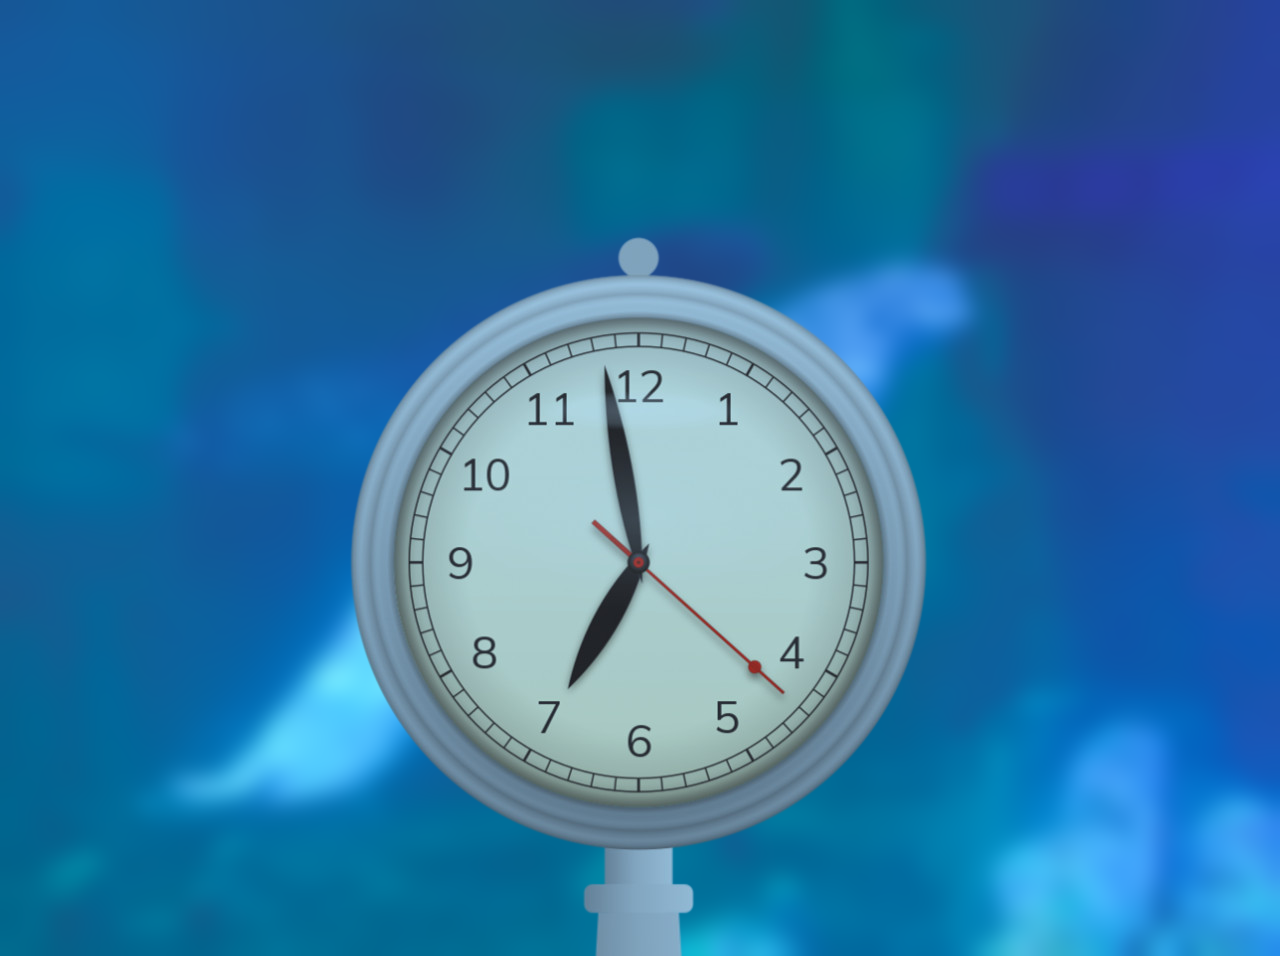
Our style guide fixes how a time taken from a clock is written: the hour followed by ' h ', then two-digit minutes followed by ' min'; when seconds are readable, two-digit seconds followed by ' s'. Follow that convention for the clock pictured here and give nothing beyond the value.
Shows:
6 h 58 min 22 s
